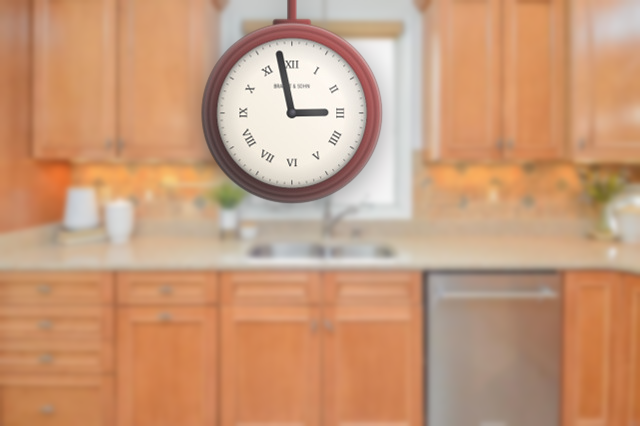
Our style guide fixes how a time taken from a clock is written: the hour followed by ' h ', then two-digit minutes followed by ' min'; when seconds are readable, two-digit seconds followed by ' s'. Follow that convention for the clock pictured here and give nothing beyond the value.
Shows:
2 h 58 min
